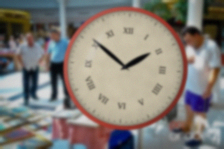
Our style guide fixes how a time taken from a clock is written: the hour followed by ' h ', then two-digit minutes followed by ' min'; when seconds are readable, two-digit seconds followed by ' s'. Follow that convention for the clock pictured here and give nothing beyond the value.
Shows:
1 h 51 min
